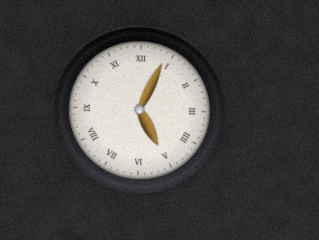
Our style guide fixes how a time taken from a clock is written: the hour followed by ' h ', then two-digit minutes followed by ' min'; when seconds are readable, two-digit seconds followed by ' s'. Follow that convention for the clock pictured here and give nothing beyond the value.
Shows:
5 h 04 min
